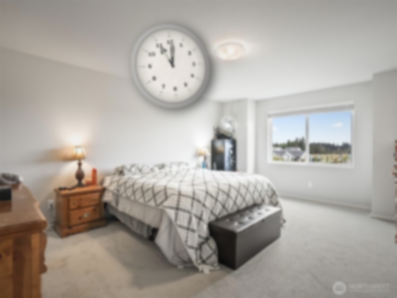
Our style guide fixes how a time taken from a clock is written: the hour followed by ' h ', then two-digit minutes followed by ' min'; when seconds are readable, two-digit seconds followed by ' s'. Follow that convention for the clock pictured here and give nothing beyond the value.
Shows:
11 h 01 min
